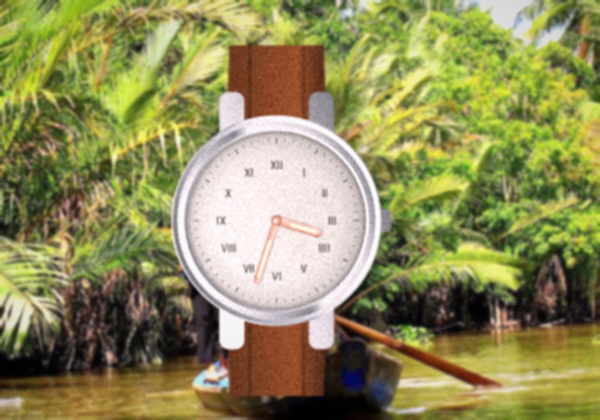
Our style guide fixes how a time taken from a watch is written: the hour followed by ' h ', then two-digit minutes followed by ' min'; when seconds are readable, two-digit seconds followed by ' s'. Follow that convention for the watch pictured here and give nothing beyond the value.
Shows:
3 h 33 min
